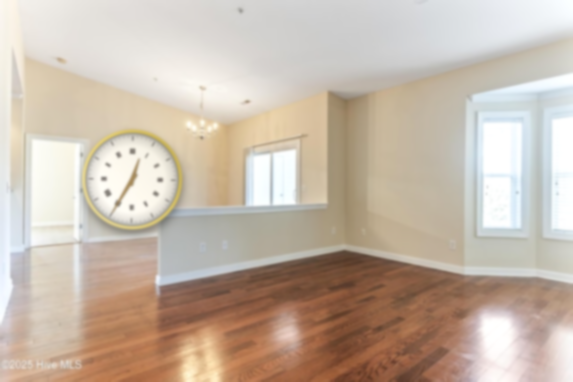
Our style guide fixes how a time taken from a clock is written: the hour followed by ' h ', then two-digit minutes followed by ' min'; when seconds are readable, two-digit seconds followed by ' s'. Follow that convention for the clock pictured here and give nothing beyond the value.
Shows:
12 h 35 min
